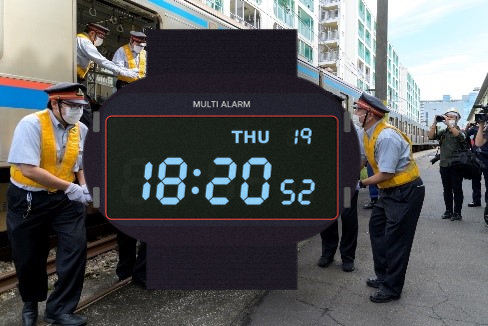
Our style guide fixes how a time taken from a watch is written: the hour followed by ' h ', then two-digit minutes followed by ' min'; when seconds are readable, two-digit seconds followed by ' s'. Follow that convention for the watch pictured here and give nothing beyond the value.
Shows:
18 h 20 min 52 s
